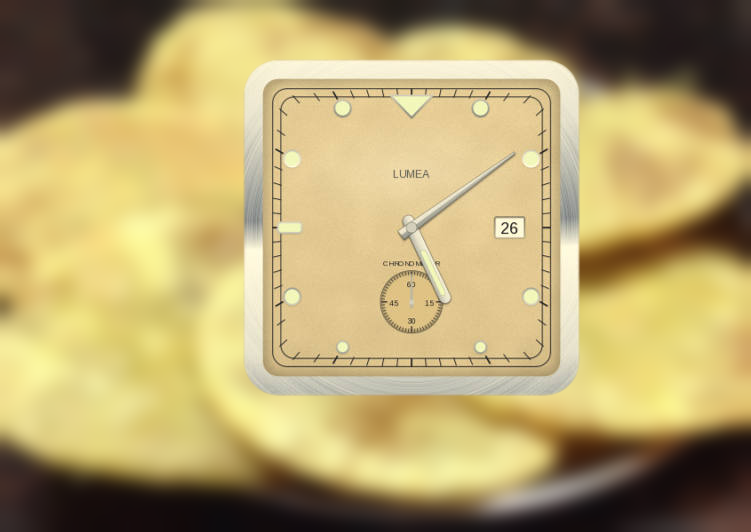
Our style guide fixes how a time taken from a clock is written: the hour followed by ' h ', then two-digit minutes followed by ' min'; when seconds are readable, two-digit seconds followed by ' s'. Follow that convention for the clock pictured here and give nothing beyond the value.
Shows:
5 h 09 min
